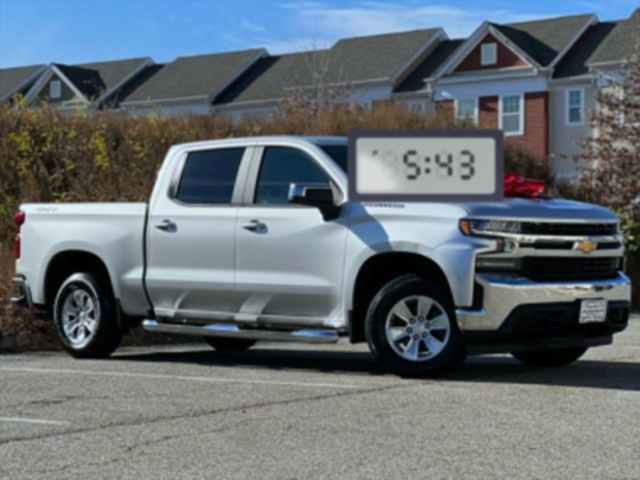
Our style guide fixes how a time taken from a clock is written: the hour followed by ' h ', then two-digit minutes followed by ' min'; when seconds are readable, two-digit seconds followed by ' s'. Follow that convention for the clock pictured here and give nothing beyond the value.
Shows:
5 h 43 min
